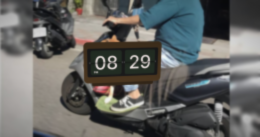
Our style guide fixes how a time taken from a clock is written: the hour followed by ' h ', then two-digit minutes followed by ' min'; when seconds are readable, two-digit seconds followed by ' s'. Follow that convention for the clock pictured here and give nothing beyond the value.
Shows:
8 h 29 min
